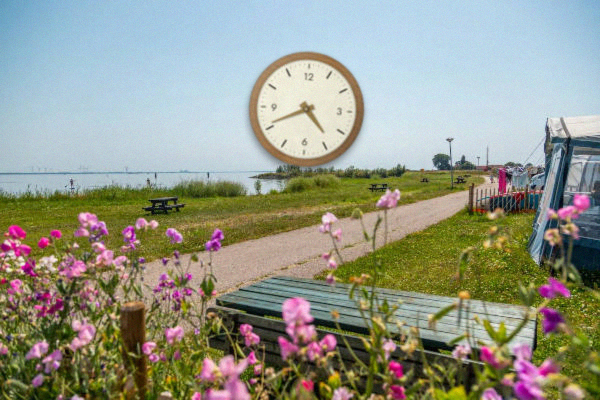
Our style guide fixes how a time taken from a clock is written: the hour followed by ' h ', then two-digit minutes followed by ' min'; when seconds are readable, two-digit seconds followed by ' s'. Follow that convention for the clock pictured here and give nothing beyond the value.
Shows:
4 h 41 min
